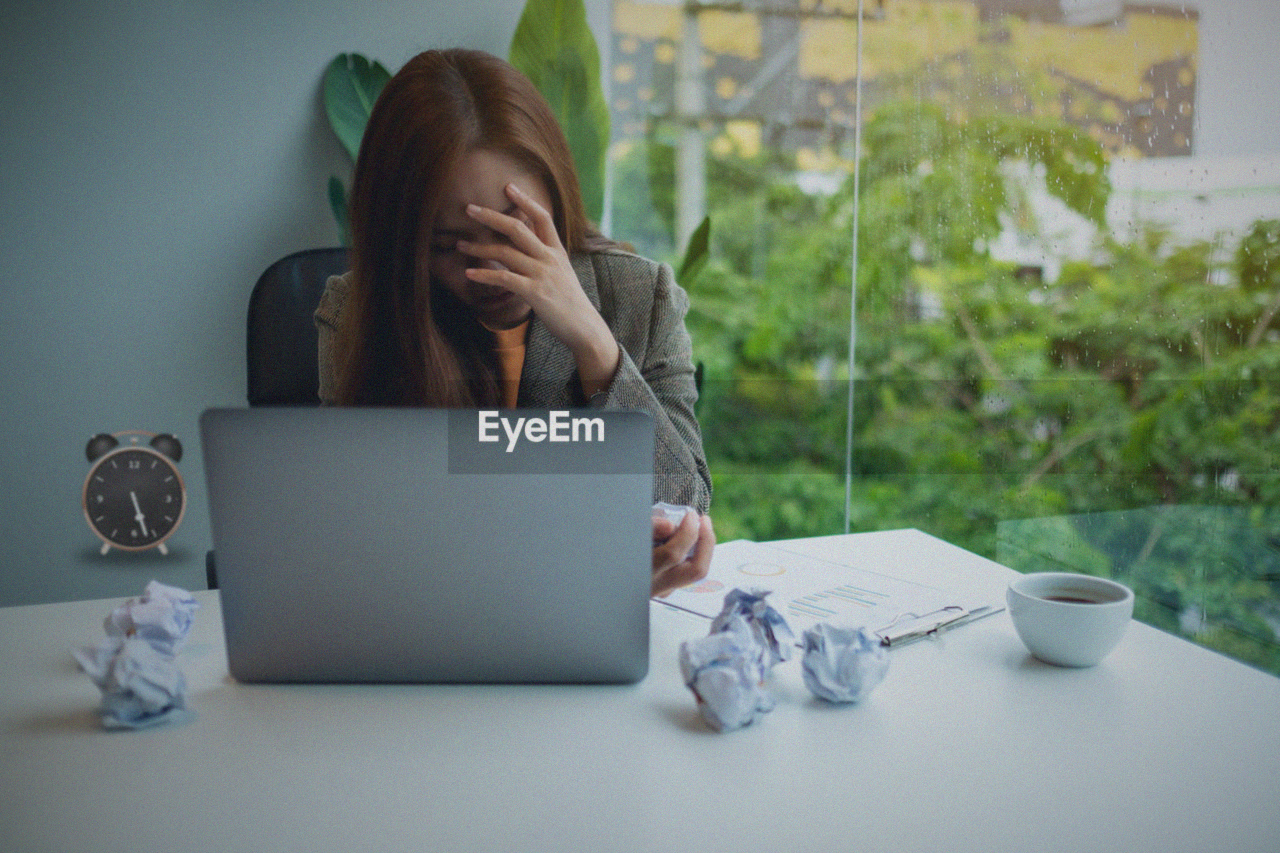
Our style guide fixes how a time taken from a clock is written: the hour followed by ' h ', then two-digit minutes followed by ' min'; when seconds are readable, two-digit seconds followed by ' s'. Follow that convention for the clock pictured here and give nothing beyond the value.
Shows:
5 h 27 min
